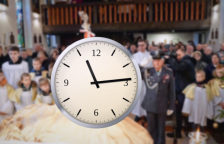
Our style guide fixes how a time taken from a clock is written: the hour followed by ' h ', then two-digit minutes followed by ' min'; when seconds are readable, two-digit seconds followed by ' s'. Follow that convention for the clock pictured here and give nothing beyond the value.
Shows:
11 h 14 min
